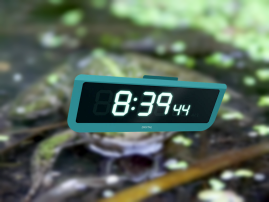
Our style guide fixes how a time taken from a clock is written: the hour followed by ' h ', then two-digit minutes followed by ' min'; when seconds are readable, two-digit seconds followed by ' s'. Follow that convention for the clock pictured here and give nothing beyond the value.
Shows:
8 h 39 min 44 s
